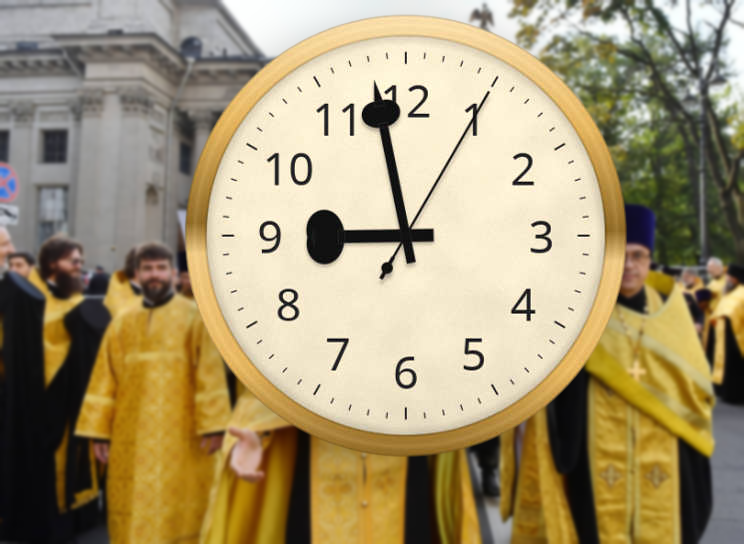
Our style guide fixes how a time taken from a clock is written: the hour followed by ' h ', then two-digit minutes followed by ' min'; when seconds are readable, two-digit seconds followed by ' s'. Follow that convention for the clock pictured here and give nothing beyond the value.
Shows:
8 h 58 min 05 s
